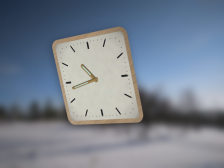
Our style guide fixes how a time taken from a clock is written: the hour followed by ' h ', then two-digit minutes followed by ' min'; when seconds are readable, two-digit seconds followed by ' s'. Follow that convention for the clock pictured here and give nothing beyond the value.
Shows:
10 h 43 min
